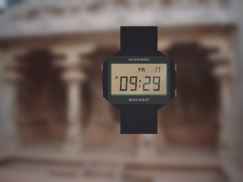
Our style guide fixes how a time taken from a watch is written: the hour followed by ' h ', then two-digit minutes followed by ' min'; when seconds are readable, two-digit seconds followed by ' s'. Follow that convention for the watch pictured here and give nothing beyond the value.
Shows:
9 h 29 min
